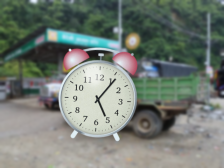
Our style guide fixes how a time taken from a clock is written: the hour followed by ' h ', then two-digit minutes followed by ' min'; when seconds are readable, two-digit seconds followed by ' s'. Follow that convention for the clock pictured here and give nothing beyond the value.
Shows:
5 h 06 min
